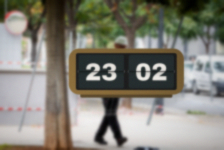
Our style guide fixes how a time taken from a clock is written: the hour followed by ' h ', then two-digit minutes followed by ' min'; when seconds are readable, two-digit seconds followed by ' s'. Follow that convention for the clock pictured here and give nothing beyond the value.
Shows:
23 h 02 min
